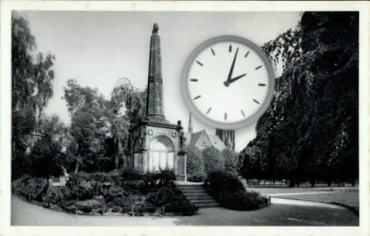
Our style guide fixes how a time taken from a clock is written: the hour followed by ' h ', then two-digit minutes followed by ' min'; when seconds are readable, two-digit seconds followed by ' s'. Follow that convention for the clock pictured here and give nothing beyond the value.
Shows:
2 h 02 min
